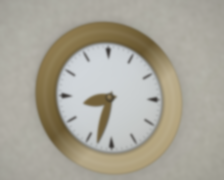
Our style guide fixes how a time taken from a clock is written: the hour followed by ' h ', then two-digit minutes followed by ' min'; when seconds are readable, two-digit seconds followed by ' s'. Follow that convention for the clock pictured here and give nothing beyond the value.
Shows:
8 h 33 min
